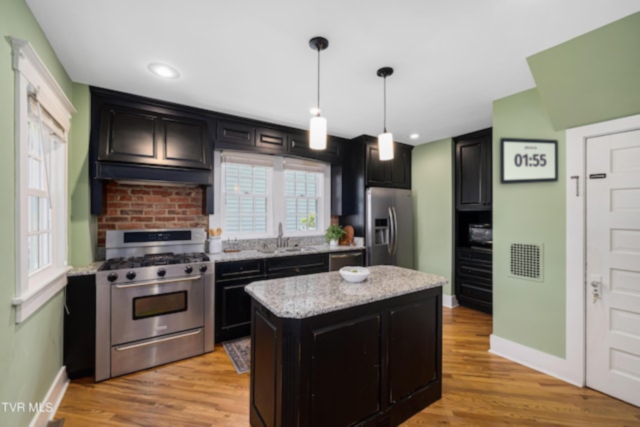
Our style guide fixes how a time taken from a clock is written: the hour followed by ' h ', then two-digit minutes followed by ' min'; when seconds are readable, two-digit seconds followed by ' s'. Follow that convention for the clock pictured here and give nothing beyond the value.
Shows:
1 h 55 min
